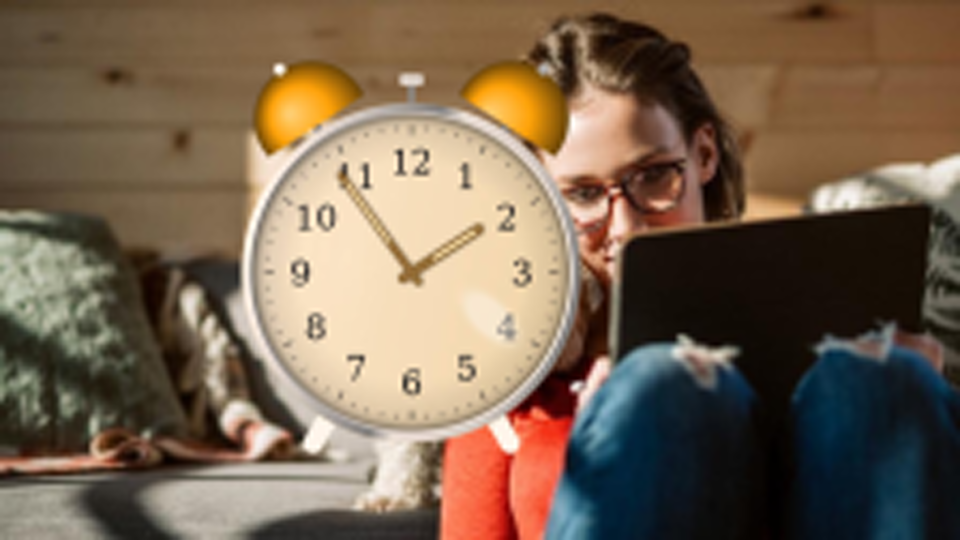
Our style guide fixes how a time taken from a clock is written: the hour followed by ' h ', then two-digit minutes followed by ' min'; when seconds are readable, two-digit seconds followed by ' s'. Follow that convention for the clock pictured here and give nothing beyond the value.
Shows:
1 h 54 min
